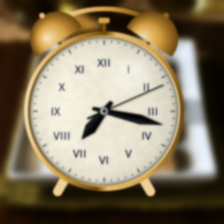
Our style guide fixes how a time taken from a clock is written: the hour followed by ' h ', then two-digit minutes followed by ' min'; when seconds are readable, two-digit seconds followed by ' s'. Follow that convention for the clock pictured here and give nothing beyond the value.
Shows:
7 h 17 min 11 s
